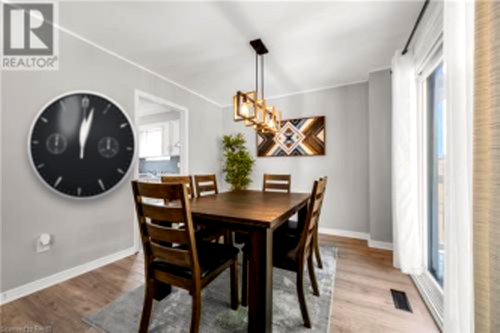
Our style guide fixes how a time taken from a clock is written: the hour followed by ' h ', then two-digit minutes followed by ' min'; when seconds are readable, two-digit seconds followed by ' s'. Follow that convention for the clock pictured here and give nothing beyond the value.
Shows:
12 h 02 min
